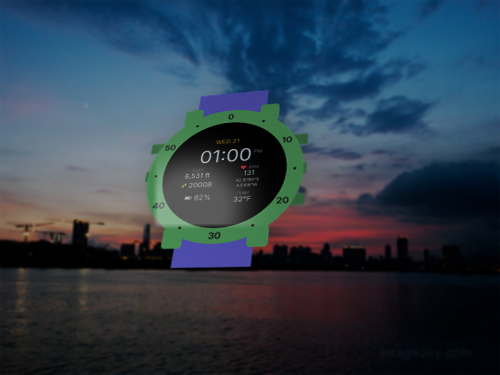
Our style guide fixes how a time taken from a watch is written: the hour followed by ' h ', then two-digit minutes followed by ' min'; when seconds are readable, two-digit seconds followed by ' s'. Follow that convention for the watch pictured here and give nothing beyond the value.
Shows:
1 h 00 min
